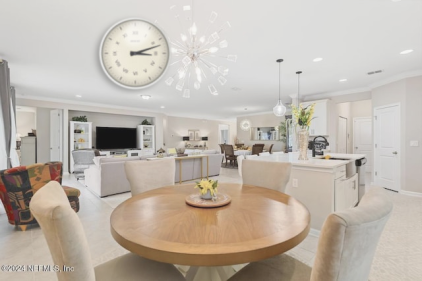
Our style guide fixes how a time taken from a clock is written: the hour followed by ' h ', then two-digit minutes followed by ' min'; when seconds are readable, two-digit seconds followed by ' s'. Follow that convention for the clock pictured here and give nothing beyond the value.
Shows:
3 h 12 min
